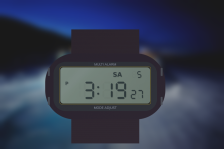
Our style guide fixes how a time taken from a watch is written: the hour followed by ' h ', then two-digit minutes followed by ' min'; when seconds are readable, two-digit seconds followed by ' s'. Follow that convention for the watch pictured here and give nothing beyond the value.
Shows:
3 h 19 min 27 s
